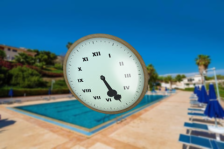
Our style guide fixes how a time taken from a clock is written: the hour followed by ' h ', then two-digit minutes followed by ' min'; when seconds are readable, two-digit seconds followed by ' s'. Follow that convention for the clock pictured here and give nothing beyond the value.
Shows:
5 h 26 min
